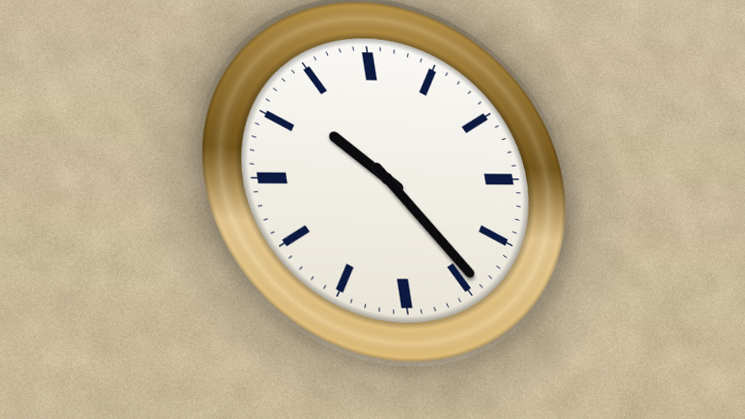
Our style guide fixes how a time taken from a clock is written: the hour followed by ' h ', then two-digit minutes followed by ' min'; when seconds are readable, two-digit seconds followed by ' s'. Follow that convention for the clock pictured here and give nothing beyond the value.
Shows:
10 h 24 min
